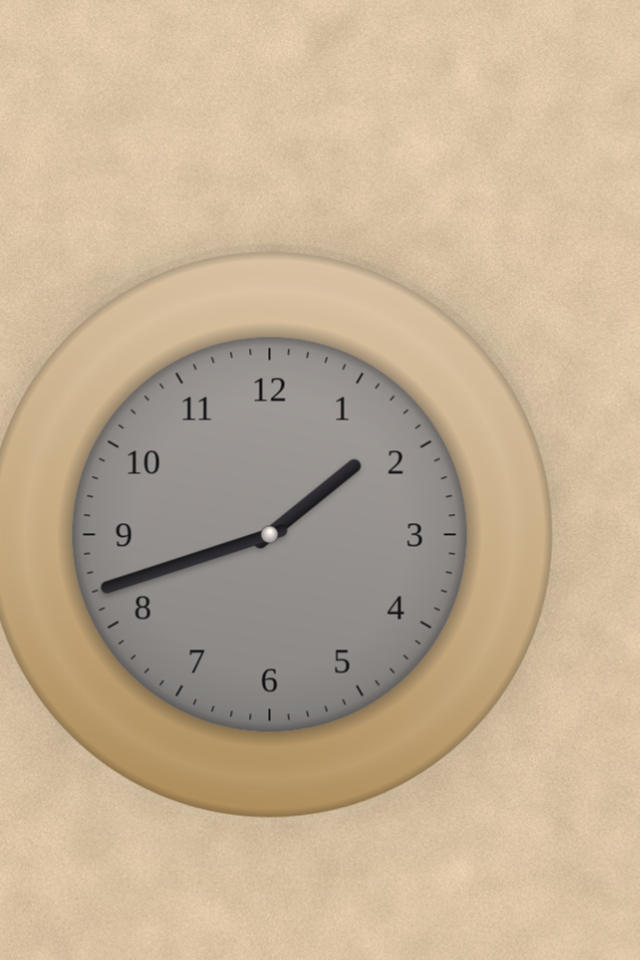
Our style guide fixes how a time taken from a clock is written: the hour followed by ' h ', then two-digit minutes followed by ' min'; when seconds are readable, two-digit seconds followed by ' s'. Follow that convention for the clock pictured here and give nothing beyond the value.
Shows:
1 h 42 min
